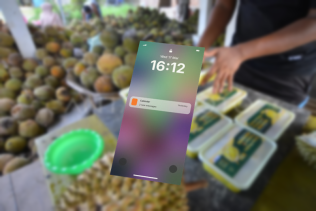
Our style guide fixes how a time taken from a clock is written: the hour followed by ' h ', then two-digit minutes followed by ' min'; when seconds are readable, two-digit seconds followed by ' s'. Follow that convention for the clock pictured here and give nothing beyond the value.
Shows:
16 h 12 min
